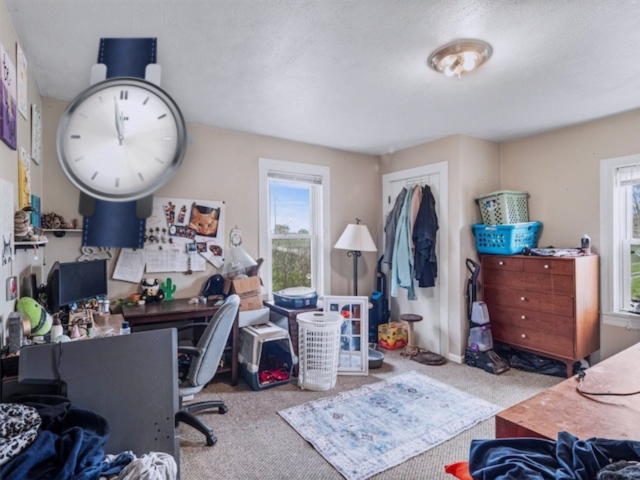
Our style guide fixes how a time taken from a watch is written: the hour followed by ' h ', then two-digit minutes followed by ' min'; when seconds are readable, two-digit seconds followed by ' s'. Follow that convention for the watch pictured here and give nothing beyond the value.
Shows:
11 h 58 min
